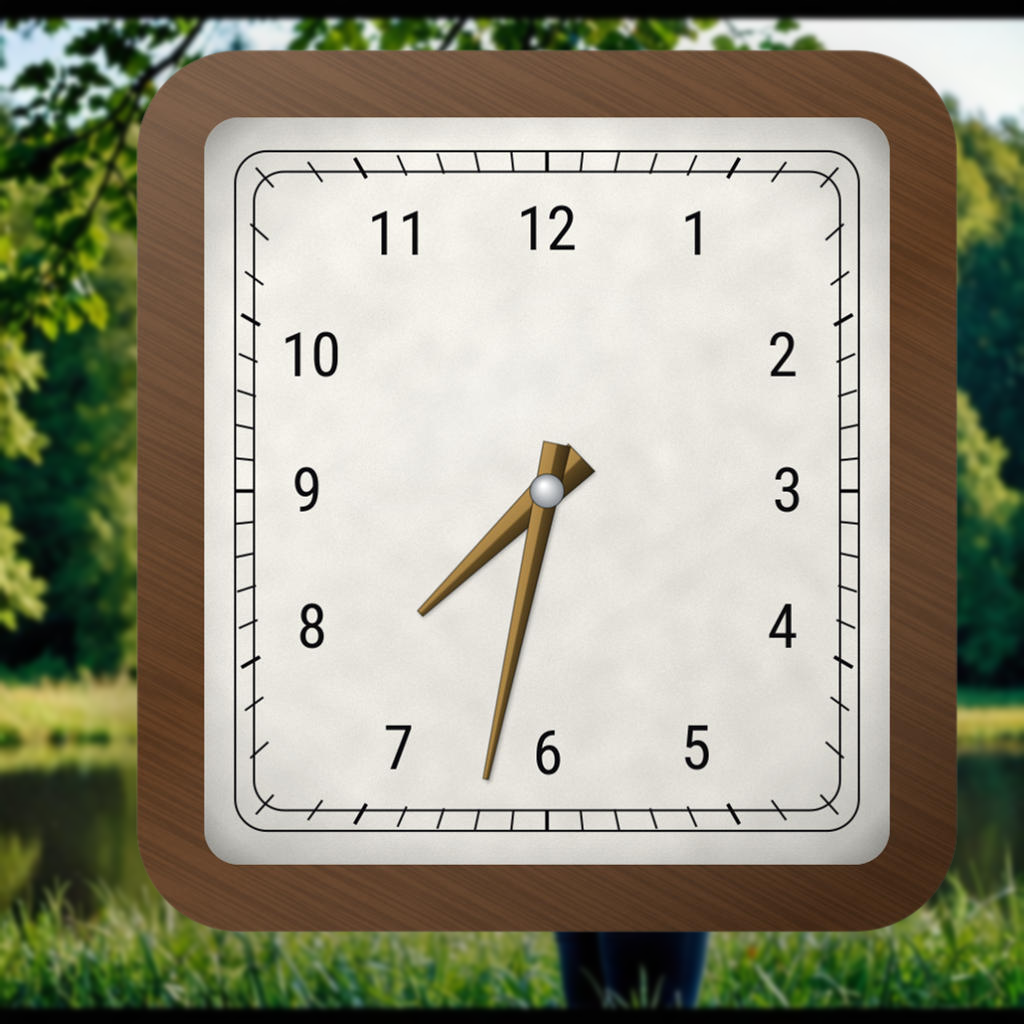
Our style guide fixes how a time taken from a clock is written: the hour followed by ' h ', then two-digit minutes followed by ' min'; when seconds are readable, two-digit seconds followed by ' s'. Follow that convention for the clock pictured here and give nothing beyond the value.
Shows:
7 h 32 min
